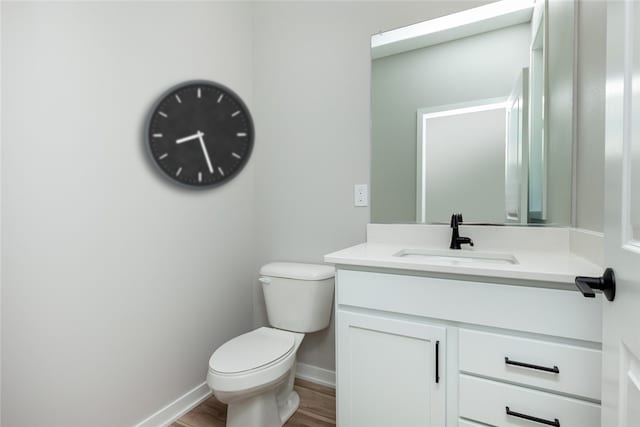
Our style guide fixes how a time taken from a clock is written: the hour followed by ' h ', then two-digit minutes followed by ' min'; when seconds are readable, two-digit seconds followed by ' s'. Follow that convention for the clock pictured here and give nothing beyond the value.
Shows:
8 h 27 min
